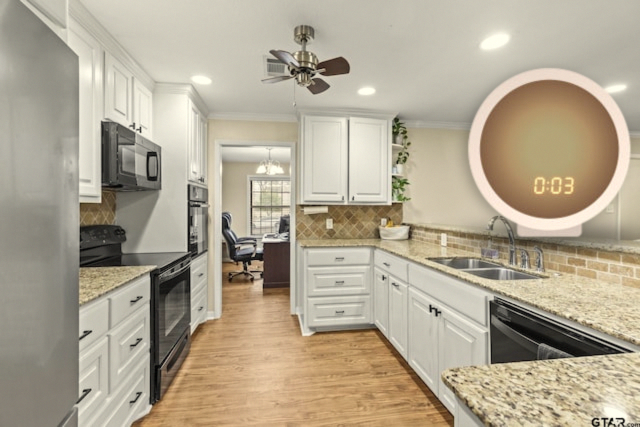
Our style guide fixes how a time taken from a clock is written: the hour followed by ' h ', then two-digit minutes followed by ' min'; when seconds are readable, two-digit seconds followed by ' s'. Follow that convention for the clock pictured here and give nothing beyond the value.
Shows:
0 h 03 min
